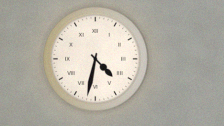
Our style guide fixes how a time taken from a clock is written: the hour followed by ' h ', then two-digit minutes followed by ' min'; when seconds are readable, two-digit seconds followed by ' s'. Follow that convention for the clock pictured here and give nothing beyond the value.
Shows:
4 h 32 min
